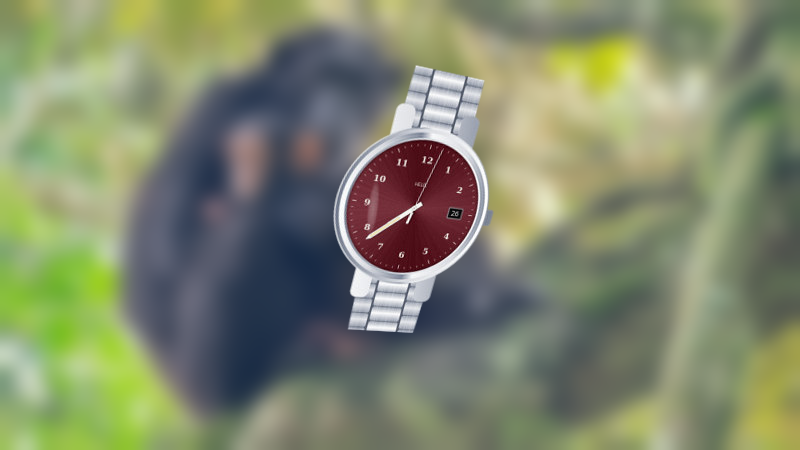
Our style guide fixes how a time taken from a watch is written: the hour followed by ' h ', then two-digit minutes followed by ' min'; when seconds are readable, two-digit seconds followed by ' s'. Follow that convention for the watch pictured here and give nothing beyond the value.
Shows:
7 h 38 min 02 s
